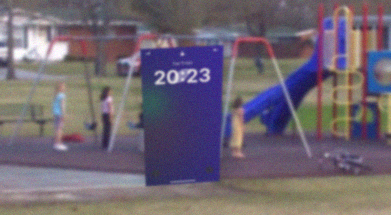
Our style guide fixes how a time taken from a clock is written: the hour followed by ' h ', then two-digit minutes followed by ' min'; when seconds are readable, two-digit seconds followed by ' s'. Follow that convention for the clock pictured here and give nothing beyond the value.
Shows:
20 h 23 min
